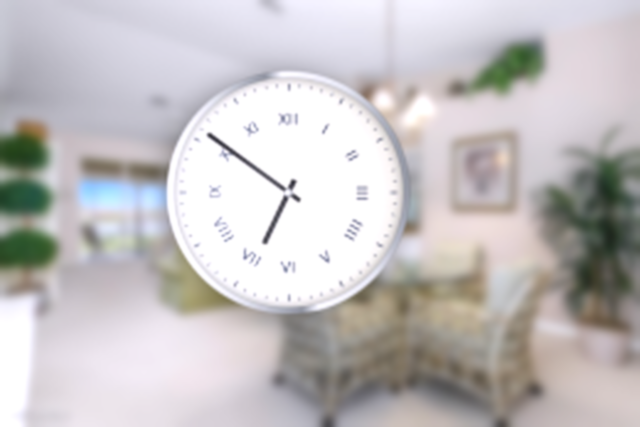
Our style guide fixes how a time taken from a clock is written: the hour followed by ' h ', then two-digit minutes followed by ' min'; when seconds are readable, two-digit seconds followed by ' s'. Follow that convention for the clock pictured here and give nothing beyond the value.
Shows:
6 h 51 min
